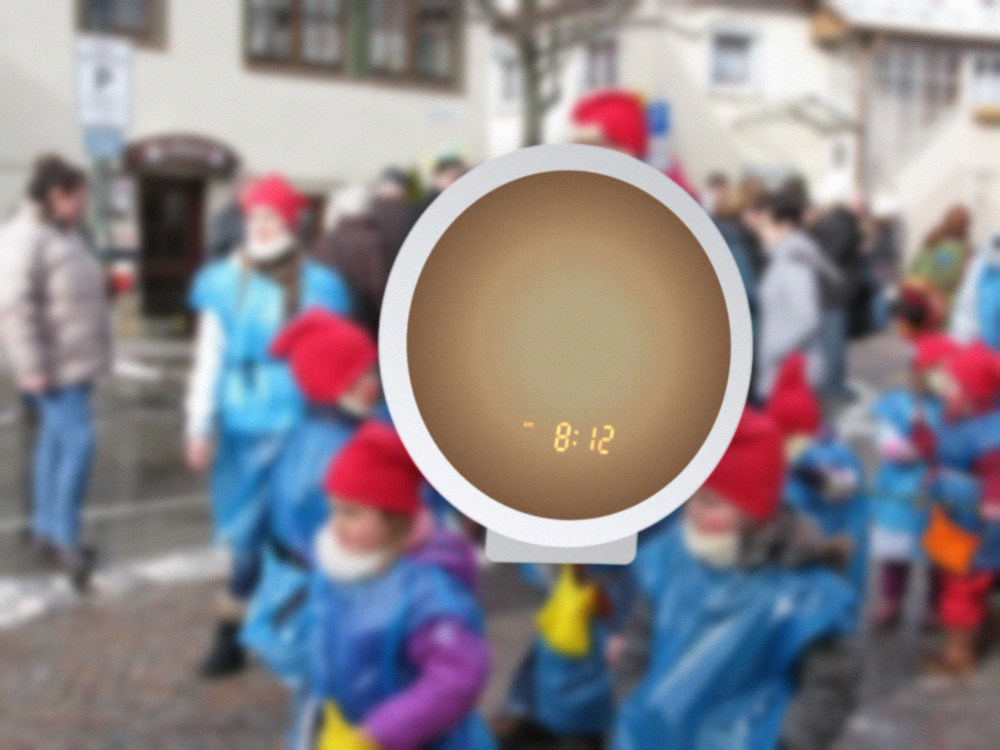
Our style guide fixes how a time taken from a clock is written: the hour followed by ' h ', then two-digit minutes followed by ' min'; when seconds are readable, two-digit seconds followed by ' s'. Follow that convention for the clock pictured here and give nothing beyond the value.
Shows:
8 h 12 min
